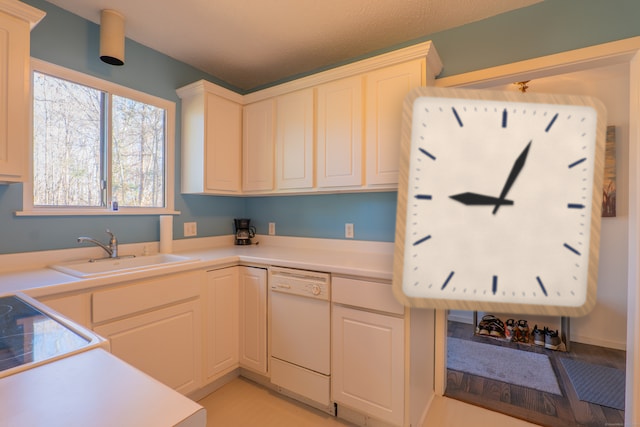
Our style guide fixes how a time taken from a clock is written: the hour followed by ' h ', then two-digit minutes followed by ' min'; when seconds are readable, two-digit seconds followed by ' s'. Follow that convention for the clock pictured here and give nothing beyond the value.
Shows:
9 h 04 min
